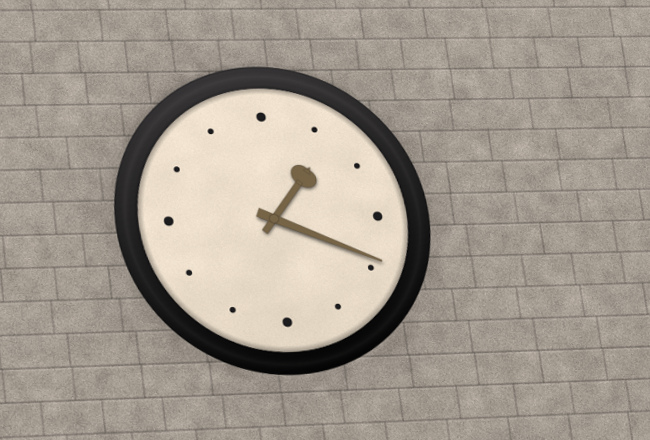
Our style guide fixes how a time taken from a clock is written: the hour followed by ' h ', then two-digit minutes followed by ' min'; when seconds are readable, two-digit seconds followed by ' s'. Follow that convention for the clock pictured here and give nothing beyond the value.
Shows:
1 h 19 min
